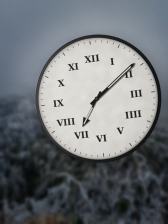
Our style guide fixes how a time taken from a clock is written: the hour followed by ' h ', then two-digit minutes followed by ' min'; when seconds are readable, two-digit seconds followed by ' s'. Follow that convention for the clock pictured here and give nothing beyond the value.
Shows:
7 h 09 min
